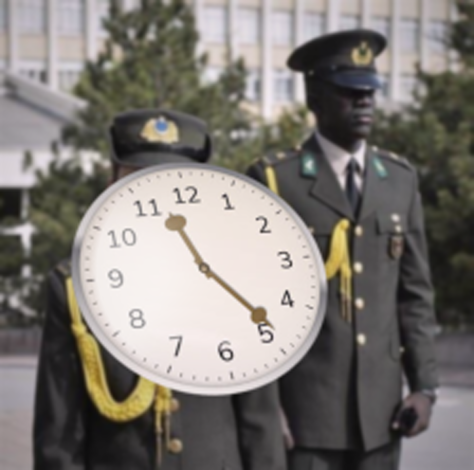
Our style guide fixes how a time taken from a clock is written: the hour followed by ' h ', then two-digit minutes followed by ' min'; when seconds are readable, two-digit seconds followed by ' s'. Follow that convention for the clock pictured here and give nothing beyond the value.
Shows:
11 h 24 min
